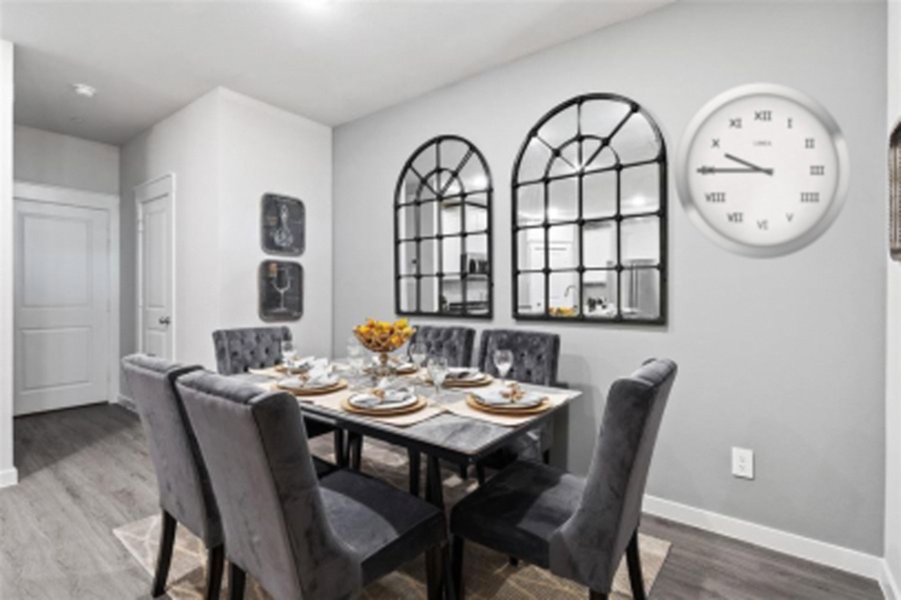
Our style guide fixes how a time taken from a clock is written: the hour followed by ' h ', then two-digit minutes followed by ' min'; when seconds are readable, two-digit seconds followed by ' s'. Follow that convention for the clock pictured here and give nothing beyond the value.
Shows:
9 h 45 min
